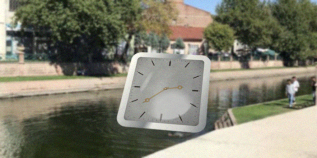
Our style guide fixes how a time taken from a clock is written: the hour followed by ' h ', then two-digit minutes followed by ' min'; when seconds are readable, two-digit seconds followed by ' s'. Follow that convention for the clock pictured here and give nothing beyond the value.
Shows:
2 h 38 min
